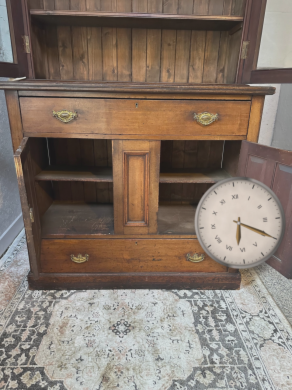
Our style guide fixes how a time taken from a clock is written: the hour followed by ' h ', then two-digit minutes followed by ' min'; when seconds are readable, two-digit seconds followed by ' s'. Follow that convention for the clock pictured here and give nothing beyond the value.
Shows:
6 h 20 min
